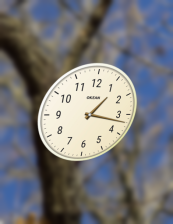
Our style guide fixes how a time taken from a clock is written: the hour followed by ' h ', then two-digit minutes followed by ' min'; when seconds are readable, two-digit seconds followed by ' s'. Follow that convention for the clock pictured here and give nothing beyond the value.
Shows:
1 h 17 min
